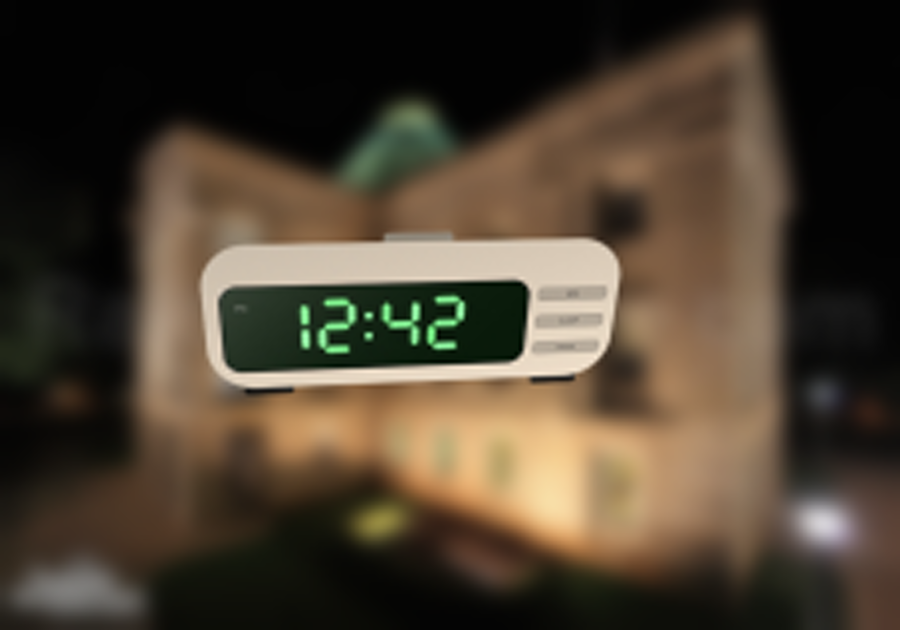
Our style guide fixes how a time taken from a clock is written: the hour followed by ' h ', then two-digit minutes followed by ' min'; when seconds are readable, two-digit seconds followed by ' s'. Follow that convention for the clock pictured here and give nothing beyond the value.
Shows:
12 h 42 min
